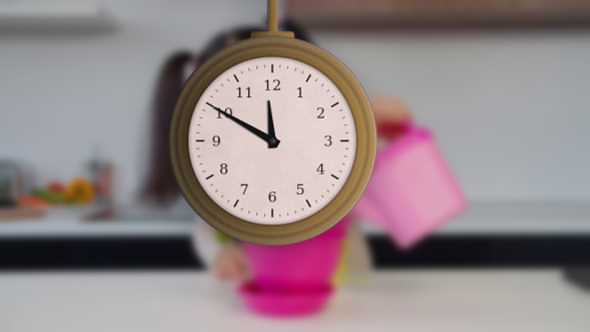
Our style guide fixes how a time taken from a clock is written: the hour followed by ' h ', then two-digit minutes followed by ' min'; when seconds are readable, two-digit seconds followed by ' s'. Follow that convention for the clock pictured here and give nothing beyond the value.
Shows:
11 h 50 min
